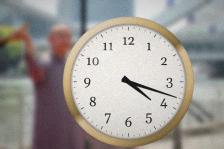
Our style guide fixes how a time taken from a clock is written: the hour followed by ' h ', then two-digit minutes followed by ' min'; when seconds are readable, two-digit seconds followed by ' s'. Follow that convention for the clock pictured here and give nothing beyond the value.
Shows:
4 h 18 min
